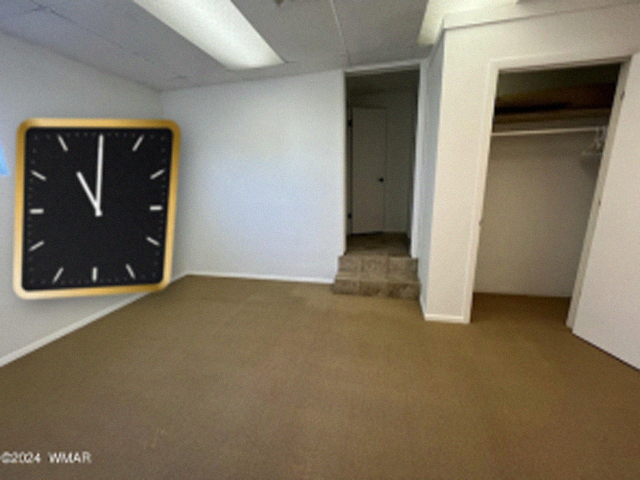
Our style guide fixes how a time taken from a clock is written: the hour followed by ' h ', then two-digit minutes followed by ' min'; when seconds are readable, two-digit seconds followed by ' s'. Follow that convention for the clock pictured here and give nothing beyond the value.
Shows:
11 h 00 min
